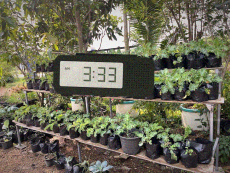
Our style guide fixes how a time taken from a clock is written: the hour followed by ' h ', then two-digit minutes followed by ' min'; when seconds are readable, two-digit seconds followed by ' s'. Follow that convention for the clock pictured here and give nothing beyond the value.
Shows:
3 h 33 min
